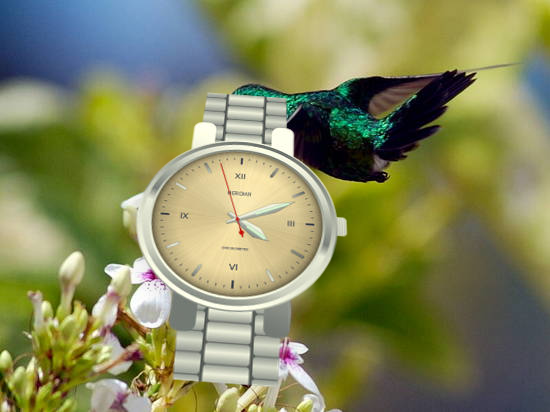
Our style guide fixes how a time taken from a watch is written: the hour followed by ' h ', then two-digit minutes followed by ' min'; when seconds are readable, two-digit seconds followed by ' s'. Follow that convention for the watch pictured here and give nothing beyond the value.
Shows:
4 h 10 min 57 s
